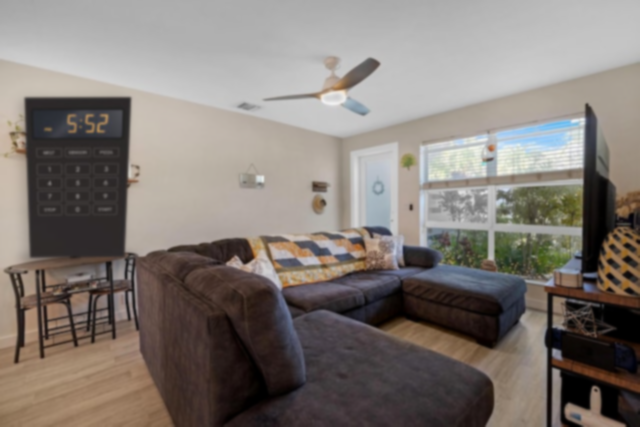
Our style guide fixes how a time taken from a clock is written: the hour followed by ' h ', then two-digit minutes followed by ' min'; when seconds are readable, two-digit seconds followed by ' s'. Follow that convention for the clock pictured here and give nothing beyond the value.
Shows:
5 h 52 min
